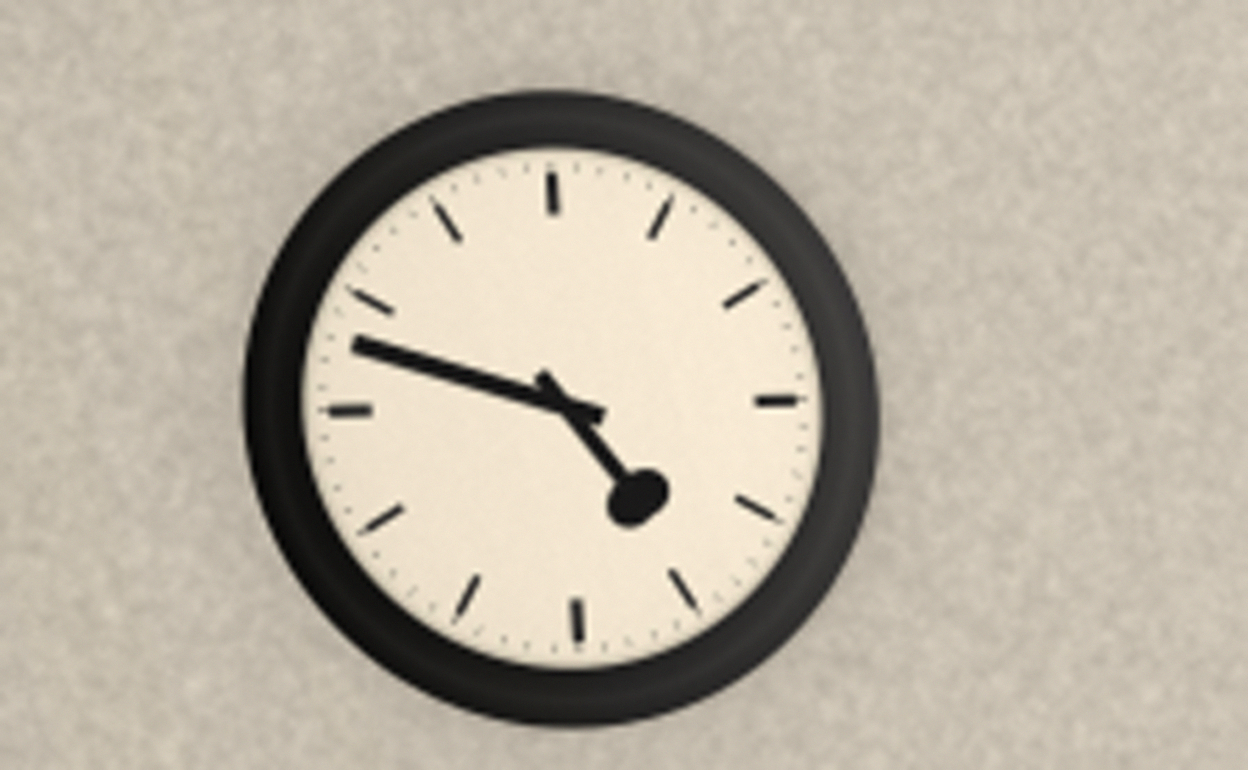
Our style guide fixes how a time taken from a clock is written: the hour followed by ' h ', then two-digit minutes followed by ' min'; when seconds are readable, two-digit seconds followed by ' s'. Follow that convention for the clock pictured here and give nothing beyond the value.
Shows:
4 h 48 min
